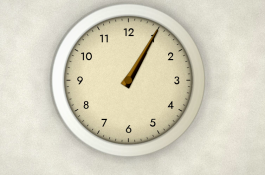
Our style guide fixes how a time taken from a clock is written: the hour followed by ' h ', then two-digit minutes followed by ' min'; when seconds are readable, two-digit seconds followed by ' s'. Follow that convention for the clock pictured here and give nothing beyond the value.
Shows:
1 h 05 min
